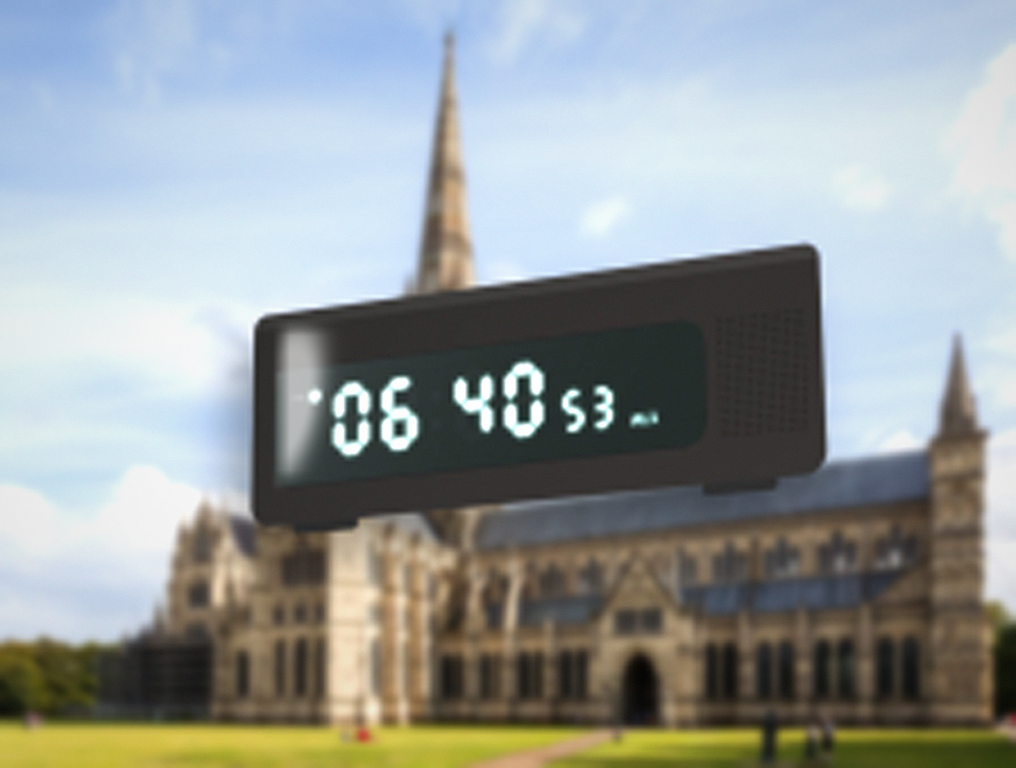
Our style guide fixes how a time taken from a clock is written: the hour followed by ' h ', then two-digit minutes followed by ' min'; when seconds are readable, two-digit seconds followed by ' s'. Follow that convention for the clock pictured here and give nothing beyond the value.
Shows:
6 h 40 min 53 s
